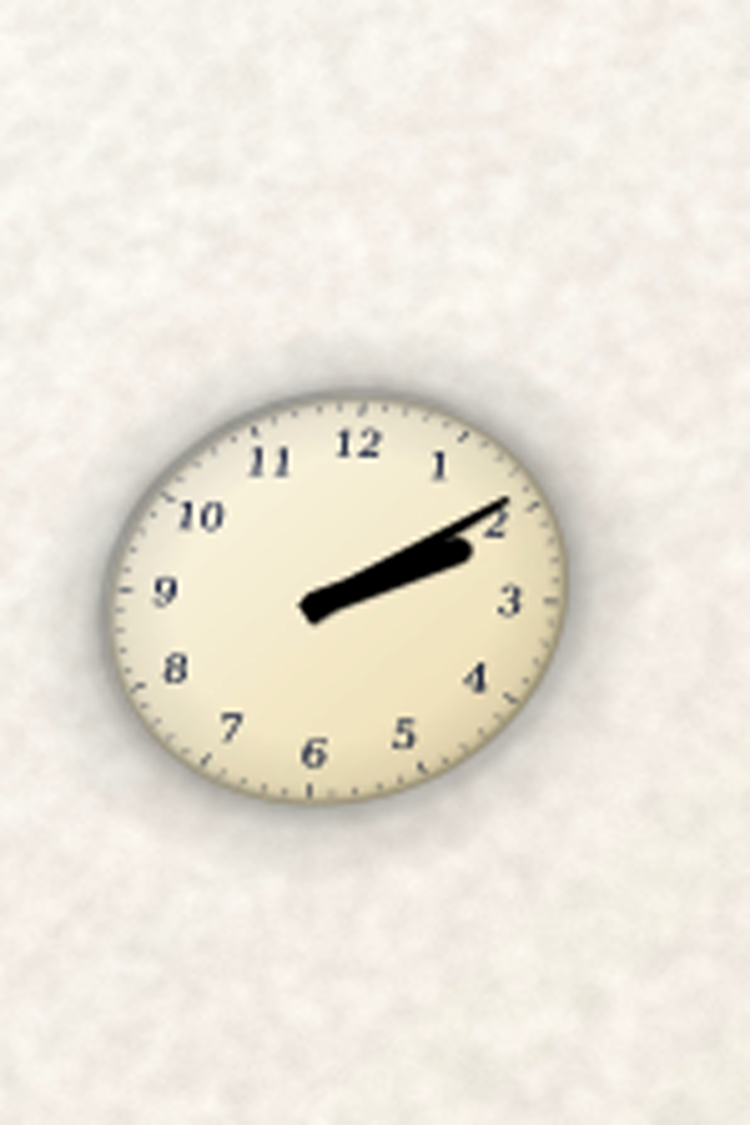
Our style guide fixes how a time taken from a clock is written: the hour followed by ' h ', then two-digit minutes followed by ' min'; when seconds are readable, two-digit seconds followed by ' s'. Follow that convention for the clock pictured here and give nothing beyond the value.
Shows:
2 h 09 min
